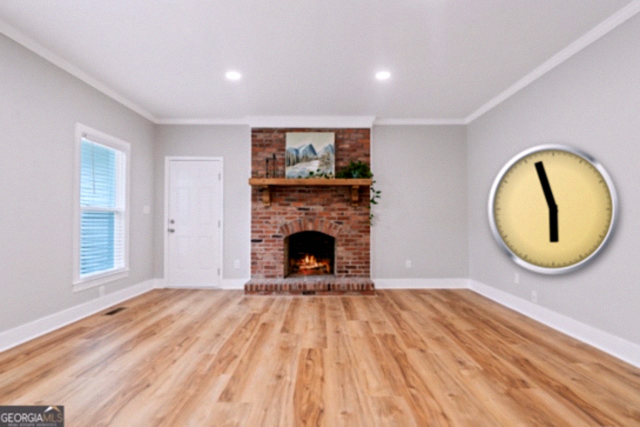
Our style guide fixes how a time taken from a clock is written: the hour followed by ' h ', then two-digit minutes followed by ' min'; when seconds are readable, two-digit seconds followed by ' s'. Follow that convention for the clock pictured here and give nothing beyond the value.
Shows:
5 h 57 min
